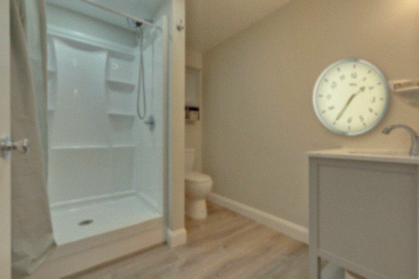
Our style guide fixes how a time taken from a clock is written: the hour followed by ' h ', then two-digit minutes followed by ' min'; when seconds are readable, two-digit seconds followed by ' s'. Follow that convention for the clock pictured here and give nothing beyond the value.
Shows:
1 h 35 min
